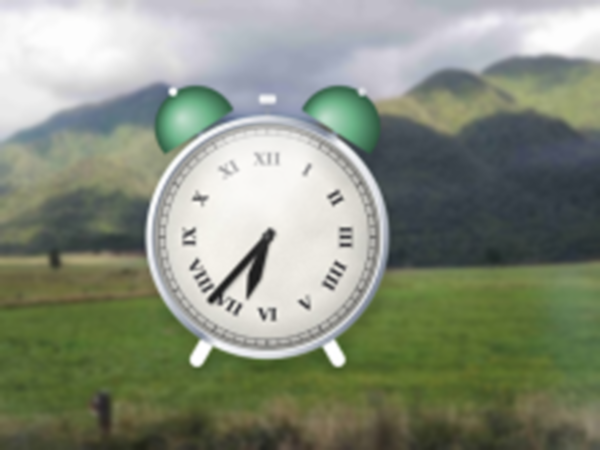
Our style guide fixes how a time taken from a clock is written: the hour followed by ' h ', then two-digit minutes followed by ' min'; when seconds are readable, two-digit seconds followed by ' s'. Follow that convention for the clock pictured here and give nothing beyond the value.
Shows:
6 h 37 min
